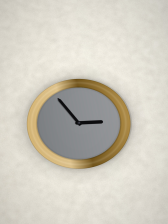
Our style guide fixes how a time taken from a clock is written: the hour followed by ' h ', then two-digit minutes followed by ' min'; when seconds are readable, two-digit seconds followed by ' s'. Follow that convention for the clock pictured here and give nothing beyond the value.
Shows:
2 h 54 min
